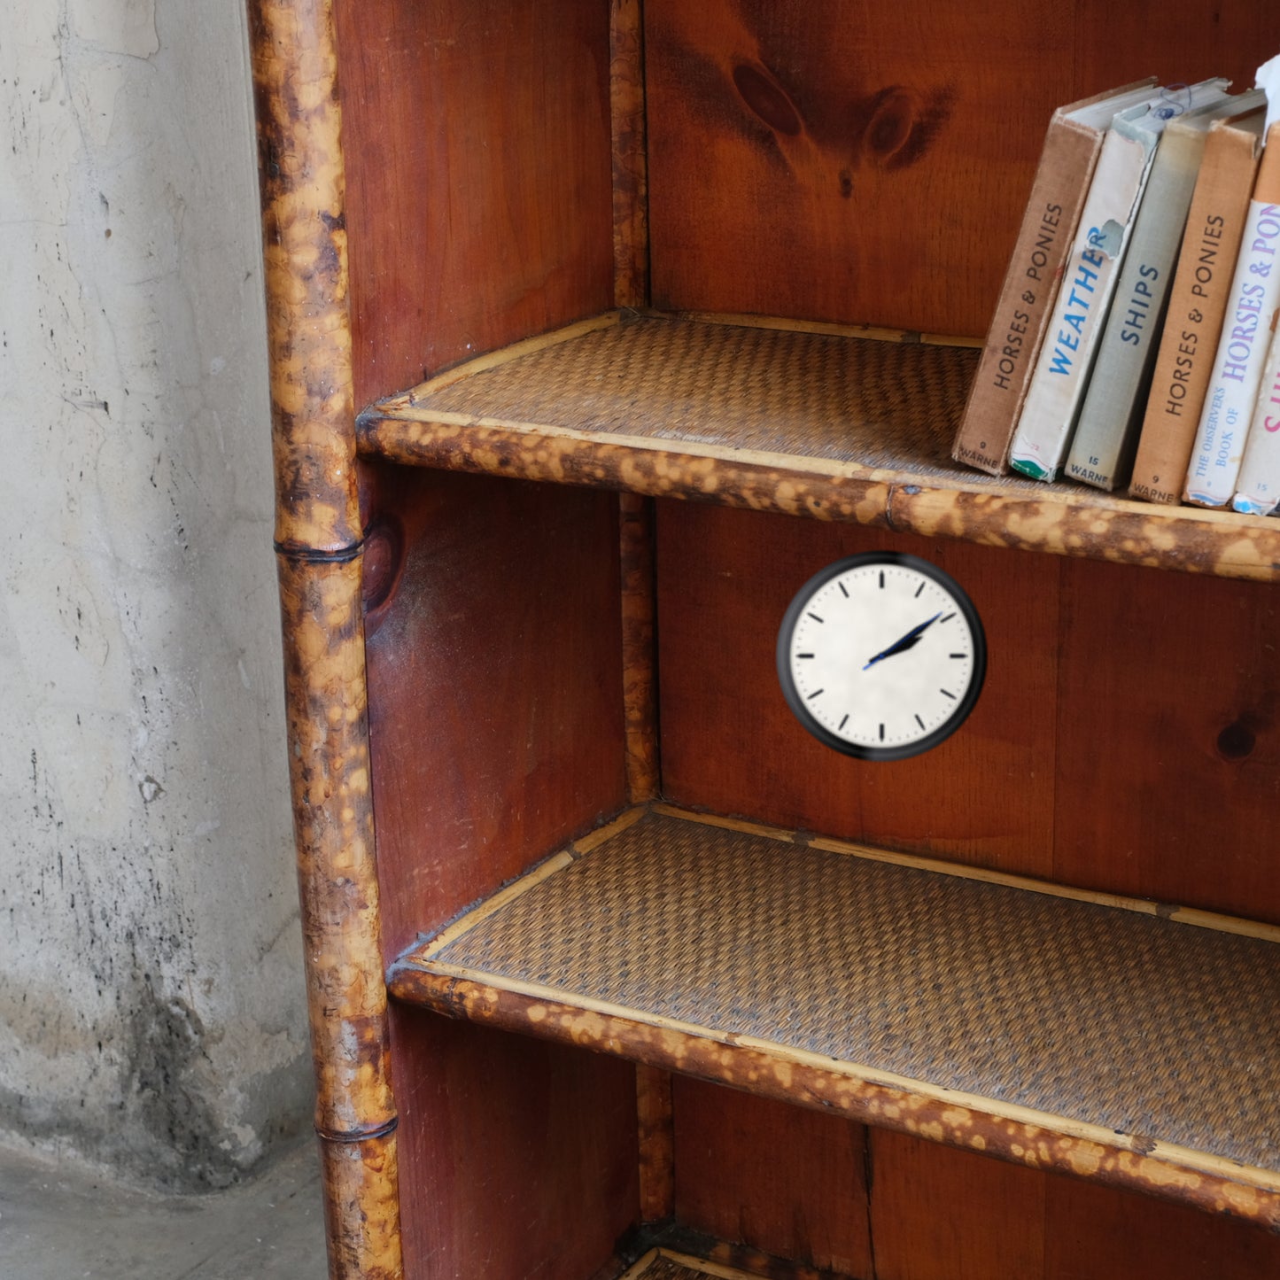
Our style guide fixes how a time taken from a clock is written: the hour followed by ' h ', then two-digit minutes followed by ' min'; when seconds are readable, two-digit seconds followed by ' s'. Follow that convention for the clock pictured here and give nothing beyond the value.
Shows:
2 h 09 min 09 s
